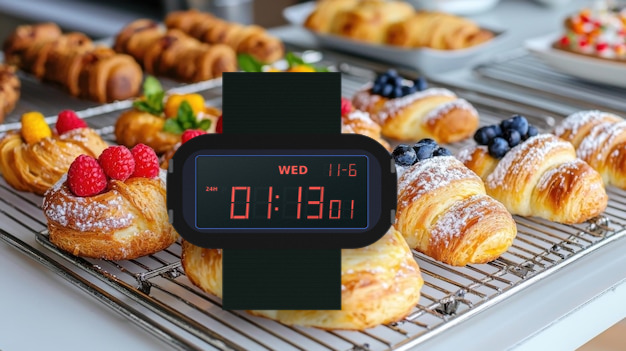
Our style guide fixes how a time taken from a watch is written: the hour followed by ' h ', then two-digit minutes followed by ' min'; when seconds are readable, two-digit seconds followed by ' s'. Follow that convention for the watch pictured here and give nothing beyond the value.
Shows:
1 h 13 min 01 s
